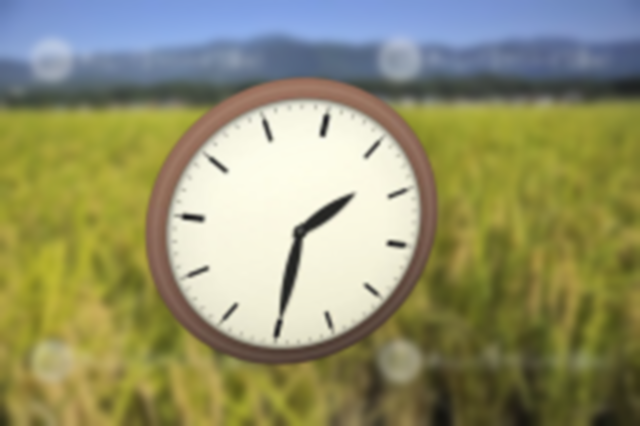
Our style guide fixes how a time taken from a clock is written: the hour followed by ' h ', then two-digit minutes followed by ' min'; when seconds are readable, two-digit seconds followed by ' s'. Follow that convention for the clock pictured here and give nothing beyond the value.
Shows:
1 h 30 min
